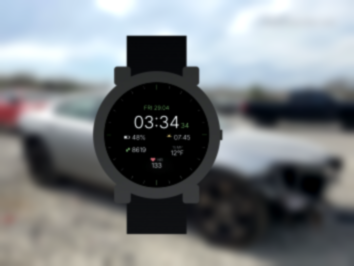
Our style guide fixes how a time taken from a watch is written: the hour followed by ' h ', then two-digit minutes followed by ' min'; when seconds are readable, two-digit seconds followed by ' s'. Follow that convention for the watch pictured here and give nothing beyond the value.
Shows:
3 h 34 min
